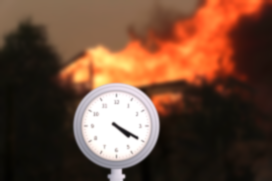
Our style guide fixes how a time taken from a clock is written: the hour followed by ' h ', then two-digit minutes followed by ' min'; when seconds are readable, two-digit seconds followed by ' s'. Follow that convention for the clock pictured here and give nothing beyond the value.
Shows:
4 h 20 min
